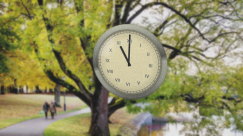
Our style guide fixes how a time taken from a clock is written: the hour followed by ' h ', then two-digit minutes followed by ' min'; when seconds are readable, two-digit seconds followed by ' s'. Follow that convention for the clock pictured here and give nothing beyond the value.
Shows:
11 h 00 min
